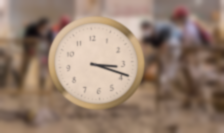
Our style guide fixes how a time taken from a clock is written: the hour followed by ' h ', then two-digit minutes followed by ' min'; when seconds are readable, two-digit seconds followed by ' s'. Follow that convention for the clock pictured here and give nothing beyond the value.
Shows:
3 h 19 min
